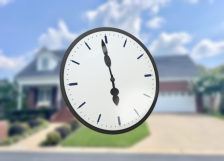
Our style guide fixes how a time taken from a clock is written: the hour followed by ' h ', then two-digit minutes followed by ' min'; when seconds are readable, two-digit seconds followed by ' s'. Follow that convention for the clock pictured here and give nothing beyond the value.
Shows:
5 h 59 min
